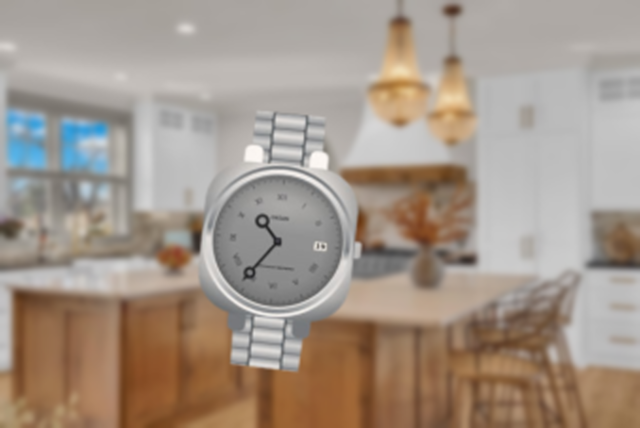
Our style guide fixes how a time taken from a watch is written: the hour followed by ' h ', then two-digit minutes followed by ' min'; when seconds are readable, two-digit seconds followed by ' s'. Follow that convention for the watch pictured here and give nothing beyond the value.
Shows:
10 h 36 min
